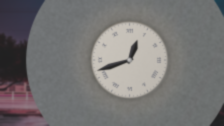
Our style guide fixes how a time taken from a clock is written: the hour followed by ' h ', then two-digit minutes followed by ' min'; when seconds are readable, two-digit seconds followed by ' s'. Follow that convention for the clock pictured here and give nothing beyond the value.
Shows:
12 h 42 min
